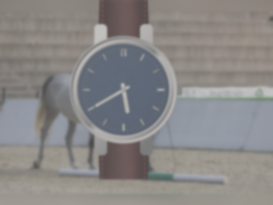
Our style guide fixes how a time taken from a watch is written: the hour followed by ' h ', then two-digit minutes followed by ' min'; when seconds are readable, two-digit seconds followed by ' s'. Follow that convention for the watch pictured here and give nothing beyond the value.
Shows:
5 h 40 min
